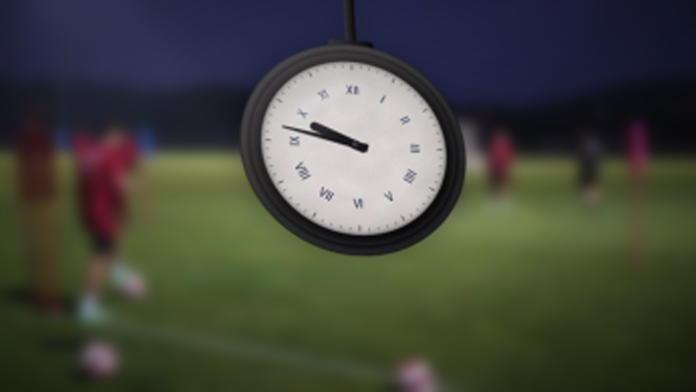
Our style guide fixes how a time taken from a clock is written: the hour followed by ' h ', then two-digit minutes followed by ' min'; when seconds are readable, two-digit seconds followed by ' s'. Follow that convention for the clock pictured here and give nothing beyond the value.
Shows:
9 h 47 min
